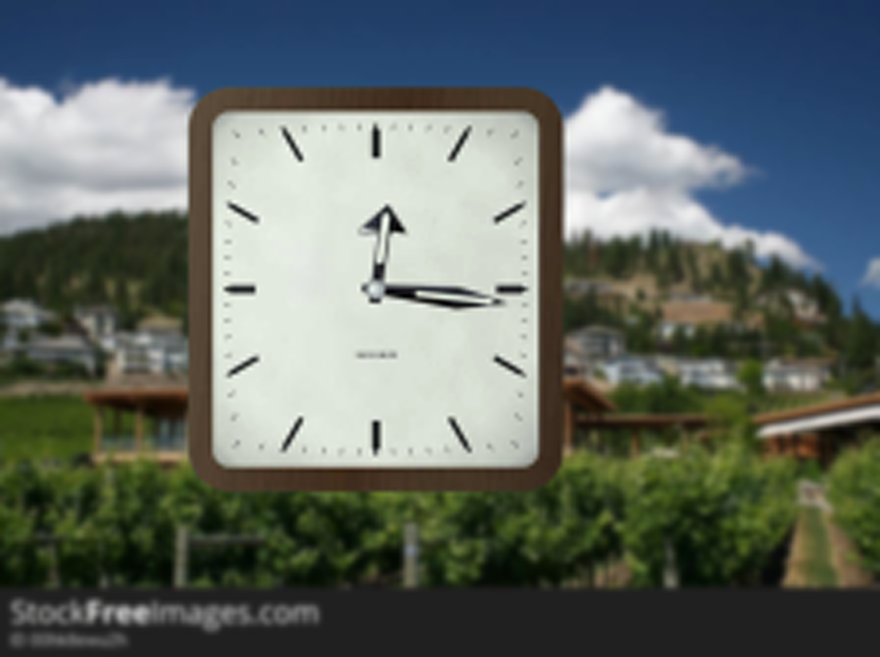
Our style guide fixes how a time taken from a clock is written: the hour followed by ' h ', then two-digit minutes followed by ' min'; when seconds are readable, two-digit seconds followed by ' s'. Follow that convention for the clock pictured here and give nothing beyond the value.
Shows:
12 h 16 min
